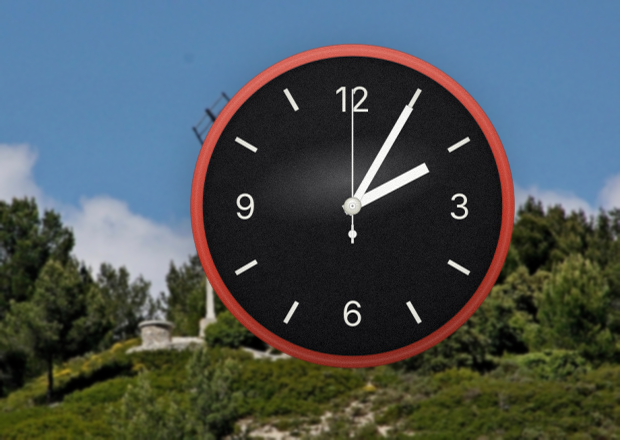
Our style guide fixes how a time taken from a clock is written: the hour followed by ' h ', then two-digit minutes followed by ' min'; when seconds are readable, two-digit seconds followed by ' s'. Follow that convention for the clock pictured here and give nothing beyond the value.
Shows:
2 h 05 min 00 s
